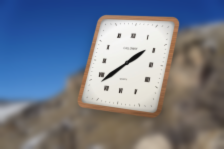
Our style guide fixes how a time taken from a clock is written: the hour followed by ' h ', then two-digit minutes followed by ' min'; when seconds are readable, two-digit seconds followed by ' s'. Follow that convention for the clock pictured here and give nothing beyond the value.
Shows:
1 h 38 min
